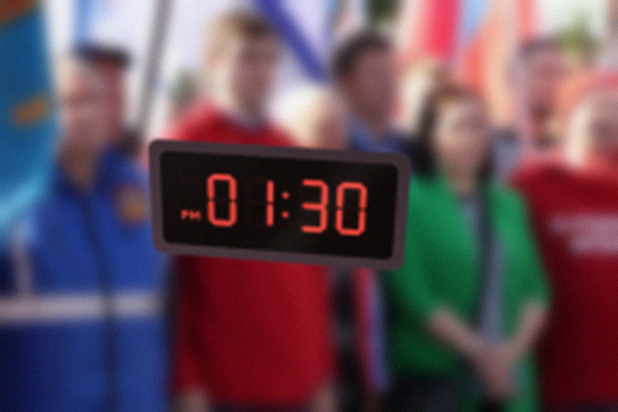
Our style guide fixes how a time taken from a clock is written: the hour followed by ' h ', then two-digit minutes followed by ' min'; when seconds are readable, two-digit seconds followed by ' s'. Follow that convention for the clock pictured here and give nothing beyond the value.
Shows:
1 h 30 min
